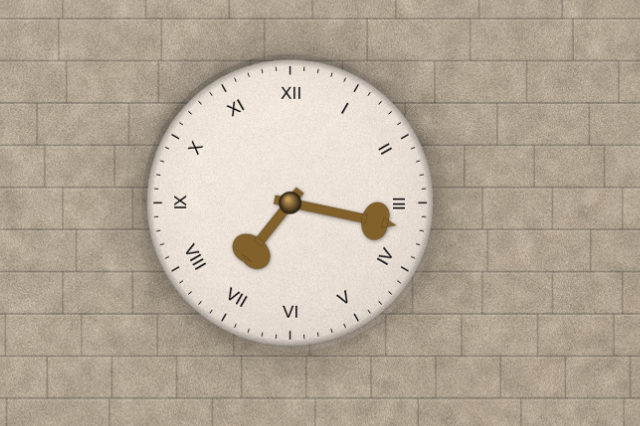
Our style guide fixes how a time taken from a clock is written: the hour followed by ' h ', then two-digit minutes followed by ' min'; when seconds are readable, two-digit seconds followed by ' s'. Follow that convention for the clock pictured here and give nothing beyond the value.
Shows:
7 h 17 min
